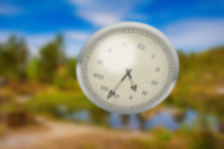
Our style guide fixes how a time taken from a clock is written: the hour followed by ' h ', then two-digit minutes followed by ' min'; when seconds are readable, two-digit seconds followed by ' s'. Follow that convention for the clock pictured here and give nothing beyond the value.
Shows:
4 h 32 min
